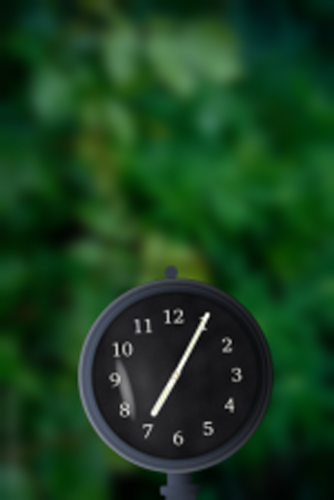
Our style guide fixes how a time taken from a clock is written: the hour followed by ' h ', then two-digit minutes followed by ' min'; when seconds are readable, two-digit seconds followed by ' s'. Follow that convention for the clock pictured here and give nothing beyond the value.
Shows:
7 h 05 min
